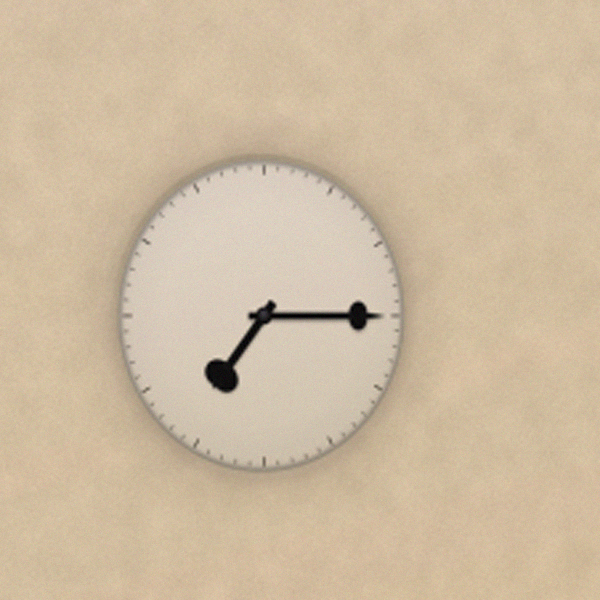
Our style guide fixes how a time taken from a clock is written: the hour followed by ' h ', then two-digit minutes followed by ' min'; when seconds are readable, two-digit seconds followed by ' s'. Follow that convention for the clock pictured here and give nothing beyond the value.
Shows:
7 h 15 min
